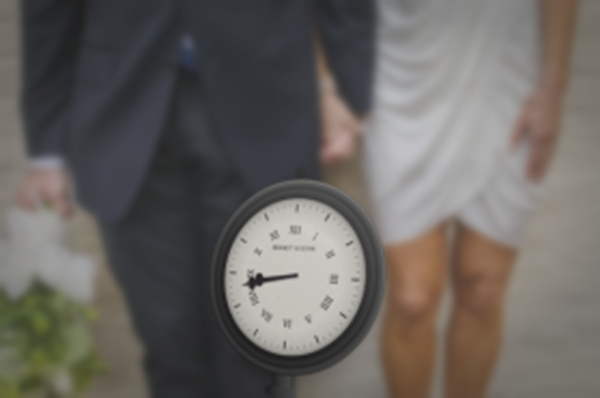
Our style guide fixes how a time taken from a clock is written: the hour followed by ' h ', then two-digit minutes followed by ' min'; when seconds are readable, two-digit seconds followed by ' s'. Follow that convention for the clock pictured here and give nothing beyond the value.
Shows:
8 h 43 min
